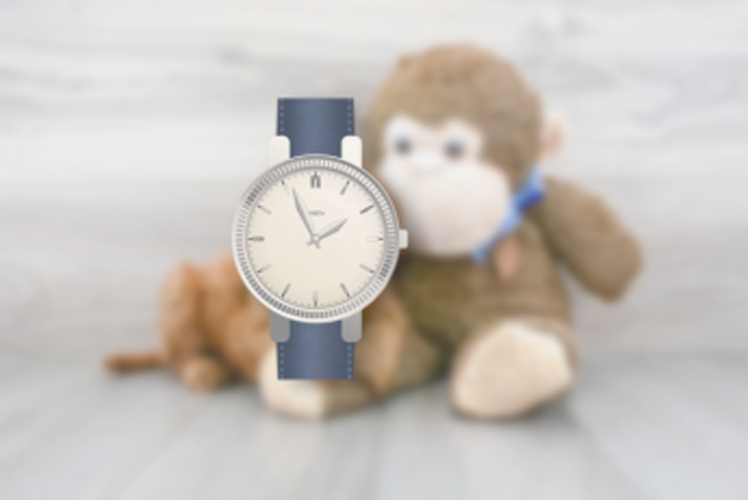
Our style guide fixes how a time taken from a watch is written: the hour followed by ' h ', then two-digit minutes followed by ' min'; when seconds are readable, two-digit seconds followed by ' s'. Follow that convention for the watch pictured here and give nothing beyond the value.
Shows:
1 h 56 min
